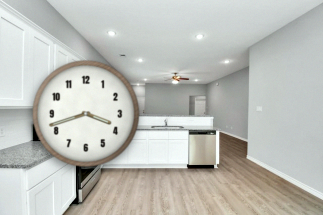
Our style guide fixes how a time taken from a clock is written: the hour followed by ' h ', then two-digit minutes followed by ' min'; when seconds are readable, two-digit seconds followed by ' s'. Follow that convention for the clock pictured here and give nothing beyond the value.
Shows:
3 h 42 min
